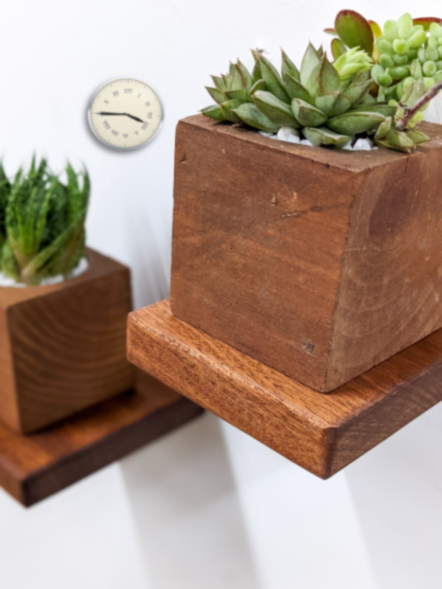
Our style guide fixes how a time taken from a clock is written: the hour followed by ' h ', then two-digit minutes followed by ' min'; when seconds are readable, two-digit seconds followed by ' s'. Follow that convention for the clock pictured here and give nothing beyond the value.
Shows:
3 h 45 min
